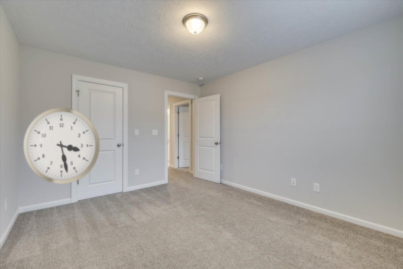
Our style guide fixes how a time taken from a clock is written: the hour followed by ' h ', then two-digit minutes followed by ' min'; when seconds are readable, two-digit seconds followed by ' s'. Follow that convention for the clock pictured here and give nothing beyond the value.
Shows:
3 h 28 min
